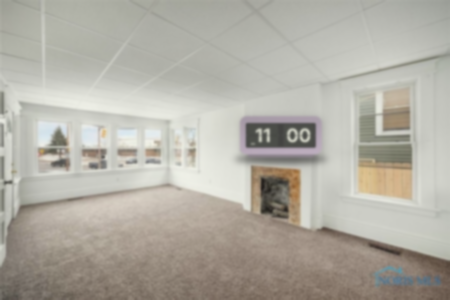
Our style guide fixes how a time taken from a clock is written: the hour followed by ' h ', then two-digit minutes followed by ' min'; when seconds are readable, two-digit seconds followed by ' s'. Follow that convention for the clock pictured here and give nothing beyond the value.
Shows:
11 h 00 min
